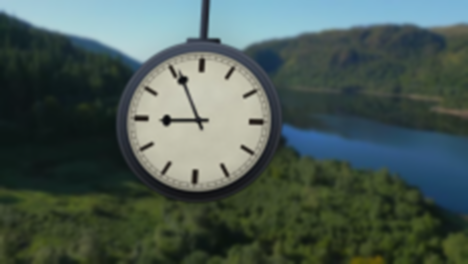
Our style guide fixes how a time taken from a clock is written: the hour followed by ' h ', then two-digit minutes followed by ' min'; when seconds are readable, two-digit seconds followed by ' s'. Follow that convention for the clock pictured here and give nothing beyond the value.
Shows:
8 h 56 min
